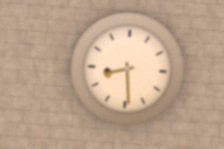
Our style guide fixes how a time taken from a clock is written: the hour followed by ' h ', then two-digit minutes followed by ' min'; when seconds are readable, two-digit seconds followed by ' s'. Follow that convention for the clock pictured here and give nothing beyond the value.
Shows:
8 h 29 min
